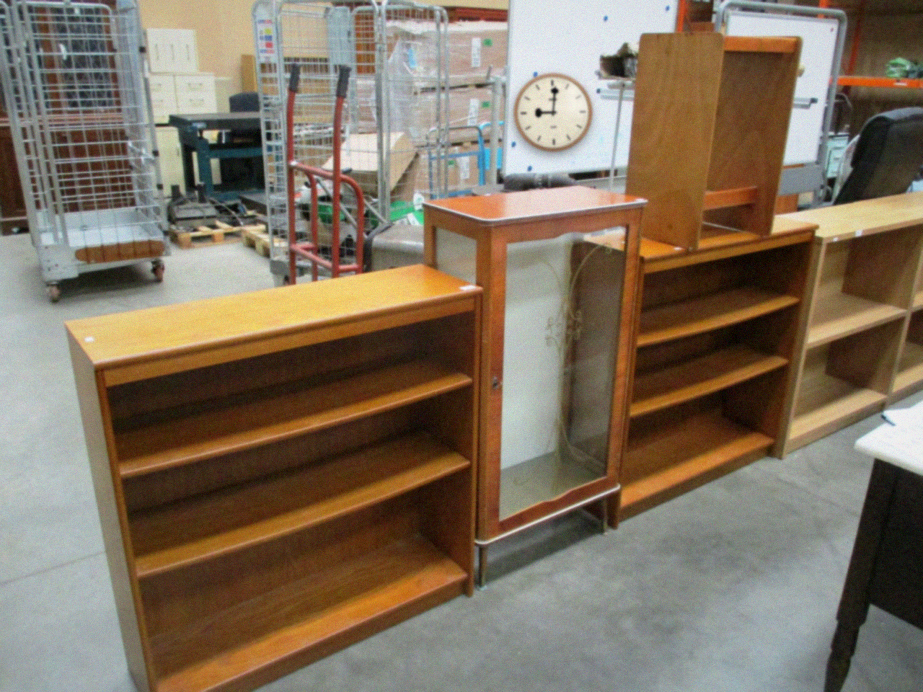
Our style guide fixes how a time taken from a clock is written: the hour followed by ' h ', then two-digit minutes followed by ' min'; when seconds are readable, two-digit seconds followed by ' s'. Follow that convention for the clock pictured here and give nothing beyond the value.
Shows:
9 h 01 min
